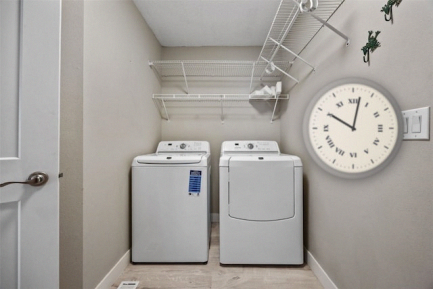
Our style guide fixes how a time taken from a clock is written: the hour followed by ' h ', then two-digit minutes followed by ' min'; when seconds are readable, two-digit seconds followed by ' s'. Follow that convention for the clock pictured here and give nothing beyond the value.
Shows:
10 h 02 min
